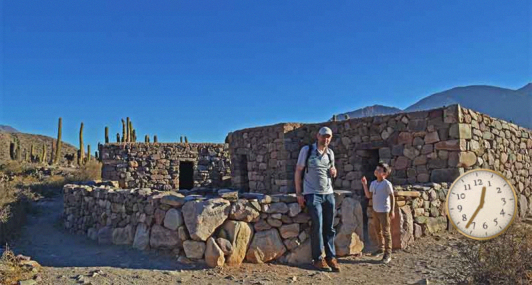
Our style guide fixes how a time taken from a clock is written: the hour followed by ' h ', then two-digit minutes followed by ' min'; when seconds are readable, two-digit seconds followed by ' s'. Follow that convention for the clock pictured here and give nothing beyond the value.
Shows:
12 h 37 min
